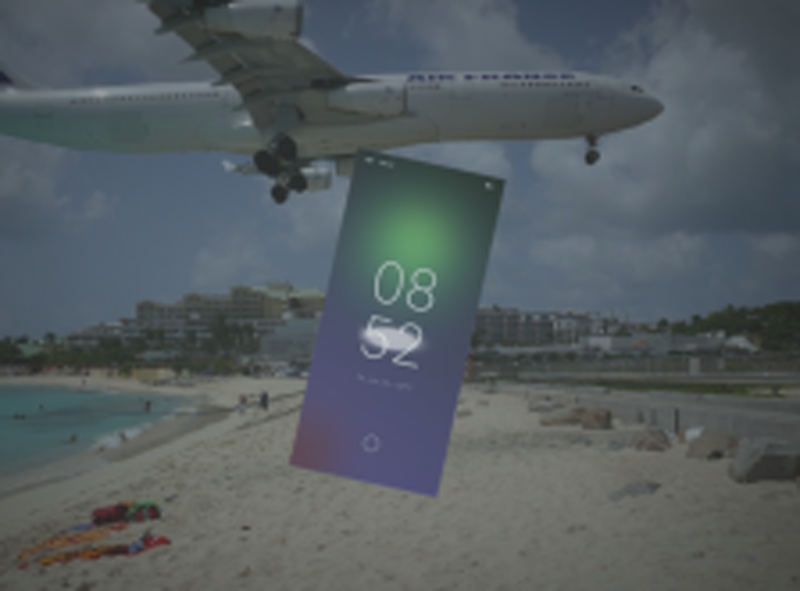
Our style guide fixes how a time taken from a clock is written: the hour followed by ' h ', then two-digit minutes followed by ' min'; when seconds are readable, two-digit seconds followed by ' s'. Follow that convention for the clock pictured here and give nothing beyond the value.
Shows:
8 h 52 min
